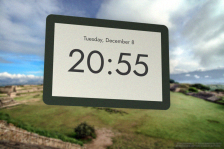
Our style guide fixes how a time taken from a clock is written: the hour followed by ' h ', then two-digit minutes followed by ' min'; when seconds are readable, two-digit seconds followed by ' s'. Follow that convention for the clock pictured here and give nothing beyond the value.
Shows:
20 h 55 min
